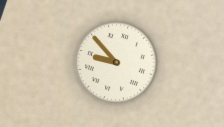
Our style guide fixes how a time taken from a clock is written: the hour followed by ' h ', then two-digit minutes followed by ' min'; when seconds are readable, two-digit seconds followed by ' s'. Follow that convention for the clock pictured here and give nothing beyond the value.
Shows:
8 h 50 min
